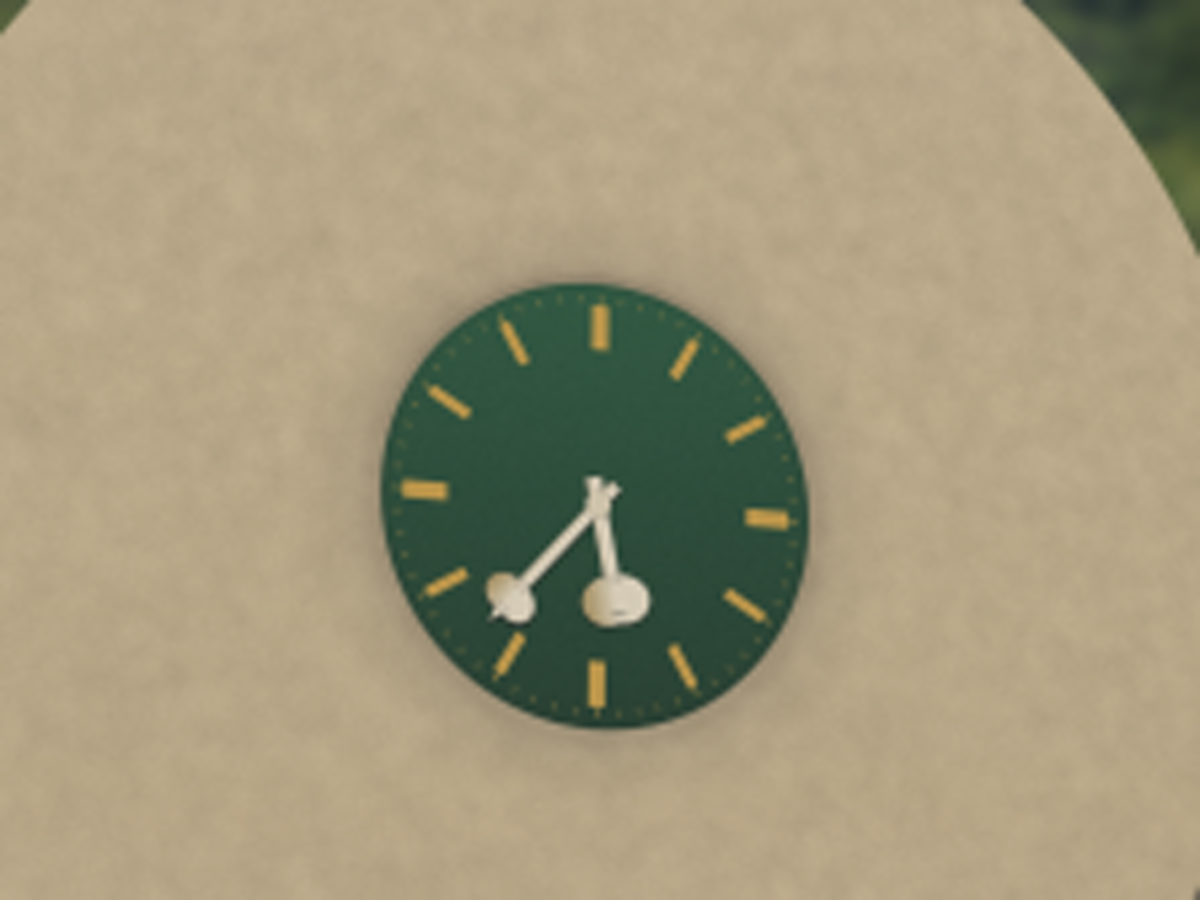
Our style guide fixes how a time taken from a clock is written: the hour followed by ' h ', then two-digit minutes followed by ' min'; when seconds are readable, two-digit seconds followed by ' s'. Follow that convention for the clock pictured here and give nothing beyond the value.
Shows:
5 h 37 min
